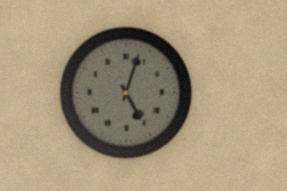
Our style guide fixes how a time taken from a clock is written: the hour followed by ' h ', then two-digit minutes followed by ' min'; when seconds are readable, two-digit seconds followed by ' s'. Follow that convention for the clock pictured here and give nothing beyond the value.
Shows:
5 h 03 min
